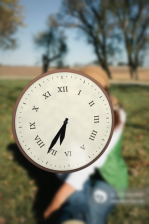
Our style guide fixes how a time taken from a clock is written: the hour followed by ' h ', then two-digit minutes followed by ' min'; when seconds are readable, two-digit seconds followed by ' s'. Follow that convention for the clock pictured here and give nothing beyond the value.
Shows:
6 h 36 min
